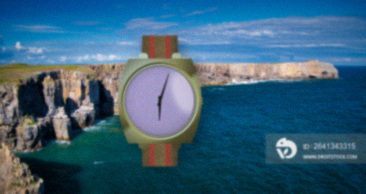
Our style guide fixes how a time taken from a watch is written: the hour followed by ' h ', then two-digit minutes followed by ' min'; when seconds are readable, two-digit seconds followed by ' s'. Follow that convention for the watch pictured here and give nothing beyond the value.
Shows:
6 h 03 min
